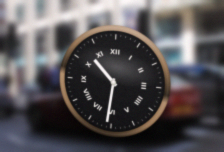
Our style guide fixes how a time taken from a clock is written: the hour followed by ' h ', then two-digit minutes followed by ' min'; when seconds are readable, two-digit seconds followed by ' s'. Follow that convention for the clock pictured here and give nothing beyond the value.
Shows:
10 h 31 min
